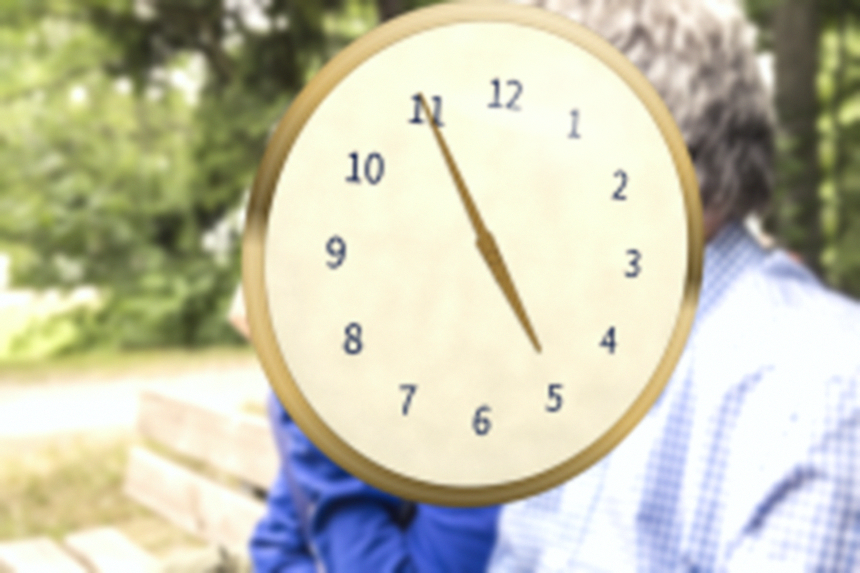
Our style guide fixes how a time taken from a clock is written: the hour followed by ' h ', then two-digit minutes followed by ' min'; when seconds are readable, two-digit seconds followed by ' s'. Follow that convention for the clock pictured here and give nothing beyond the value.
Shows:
4 h 55 min
